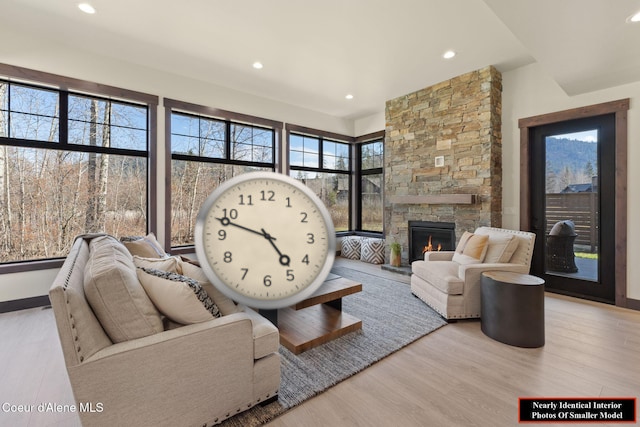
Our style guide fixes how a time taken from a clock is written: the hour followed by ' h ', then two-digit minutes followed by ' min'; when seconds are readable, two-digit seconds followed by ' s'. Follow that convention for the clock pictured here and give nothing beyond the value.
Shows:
4 h 48 min
